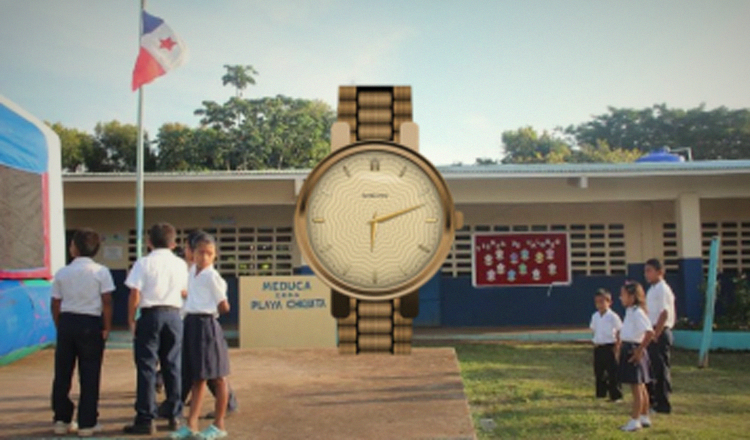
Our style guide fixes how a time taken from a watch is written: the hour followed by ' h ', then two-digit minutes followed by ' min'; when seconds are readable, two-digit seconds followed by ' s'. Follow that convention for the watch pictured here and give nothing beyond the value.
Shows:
6 h 12 min
